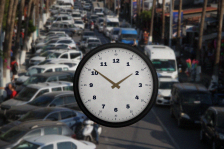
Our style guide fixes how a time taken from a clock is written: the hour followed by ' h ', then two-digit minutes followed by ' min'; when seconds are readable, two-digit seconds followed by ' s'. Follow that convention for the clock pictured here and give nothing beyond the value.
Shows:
1 h 51 min
